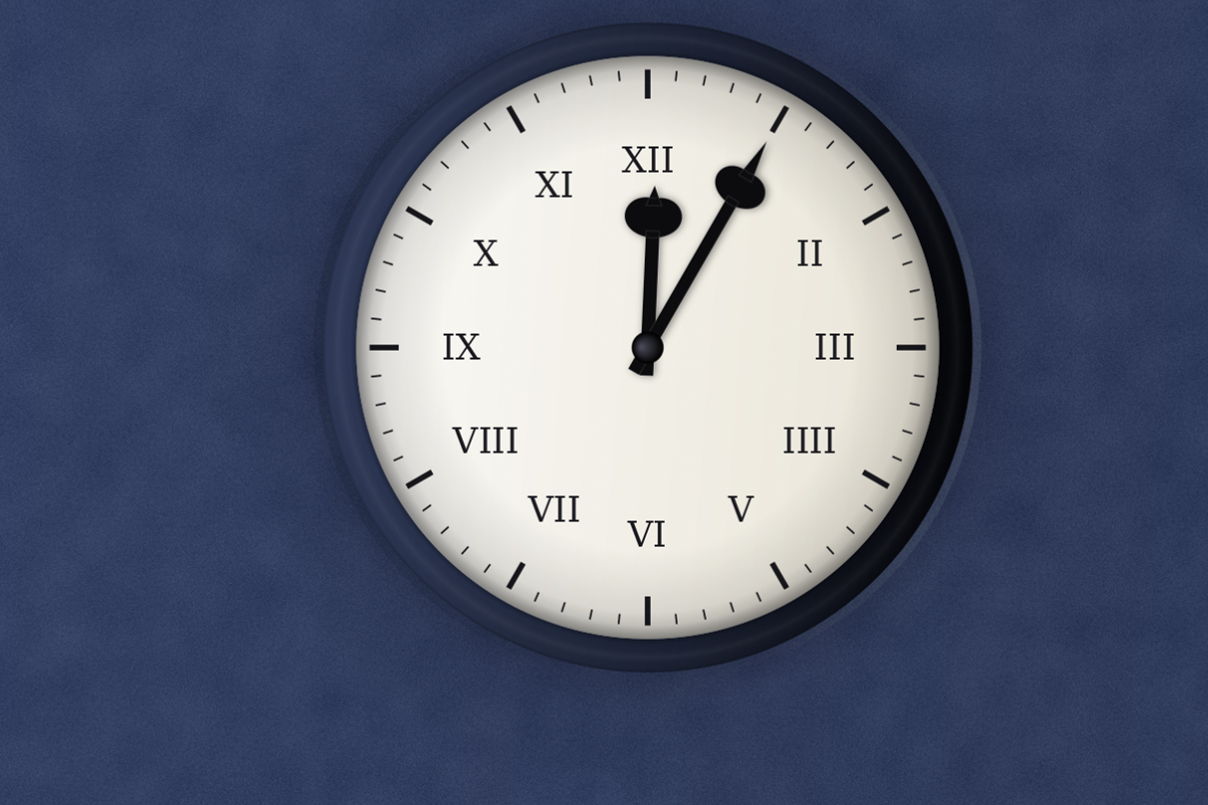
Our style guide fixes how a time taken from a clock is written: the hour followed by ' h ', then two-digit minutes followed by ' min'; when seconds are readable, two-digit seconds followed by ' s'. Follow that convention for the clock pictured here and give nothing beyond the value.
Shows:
12 h 05 min
